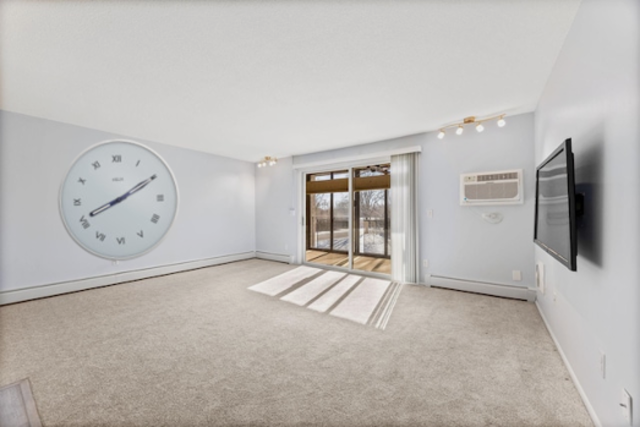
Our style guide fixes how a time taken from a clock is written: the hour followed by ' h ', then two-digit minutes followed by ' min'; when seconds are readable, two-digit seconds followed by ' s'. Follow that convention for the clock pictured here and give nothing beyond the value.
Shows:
8 h 10 min
